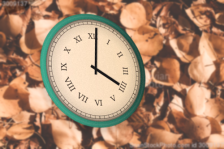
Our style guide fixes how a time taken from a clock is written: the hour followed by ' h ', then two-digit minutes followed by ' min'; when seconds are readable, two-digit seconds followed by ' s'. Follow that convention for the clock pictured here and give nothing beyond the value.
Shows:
4 h 01 min
